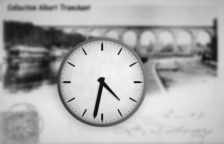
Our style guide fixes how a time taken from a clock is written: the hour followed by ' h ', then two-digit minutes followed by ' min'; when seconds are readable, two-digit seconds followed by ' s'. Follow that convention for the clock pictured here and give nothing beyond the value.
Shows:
4 h 32 min
